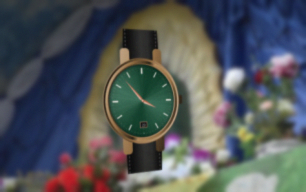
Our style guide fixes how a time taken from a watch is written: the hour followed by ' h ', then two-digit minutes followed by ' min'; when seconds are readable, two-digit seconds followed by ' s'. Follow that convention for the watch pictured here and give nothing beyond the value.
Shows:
3 h 53 min
